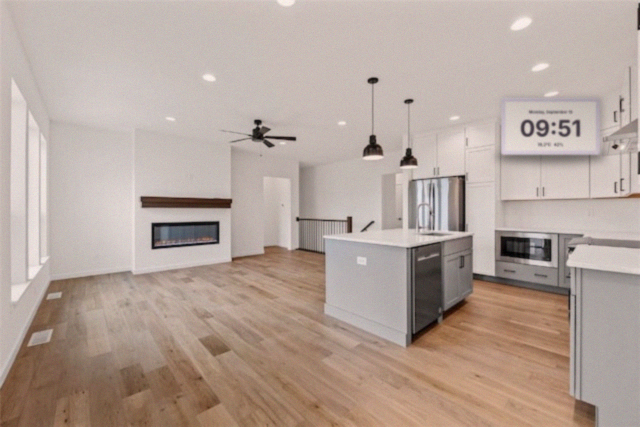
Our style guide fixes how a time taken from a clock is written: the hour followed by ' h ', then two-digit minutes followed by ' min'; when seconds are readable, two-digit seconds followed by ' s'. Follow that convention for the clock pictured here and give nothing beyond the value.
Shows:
9 h 51 min
